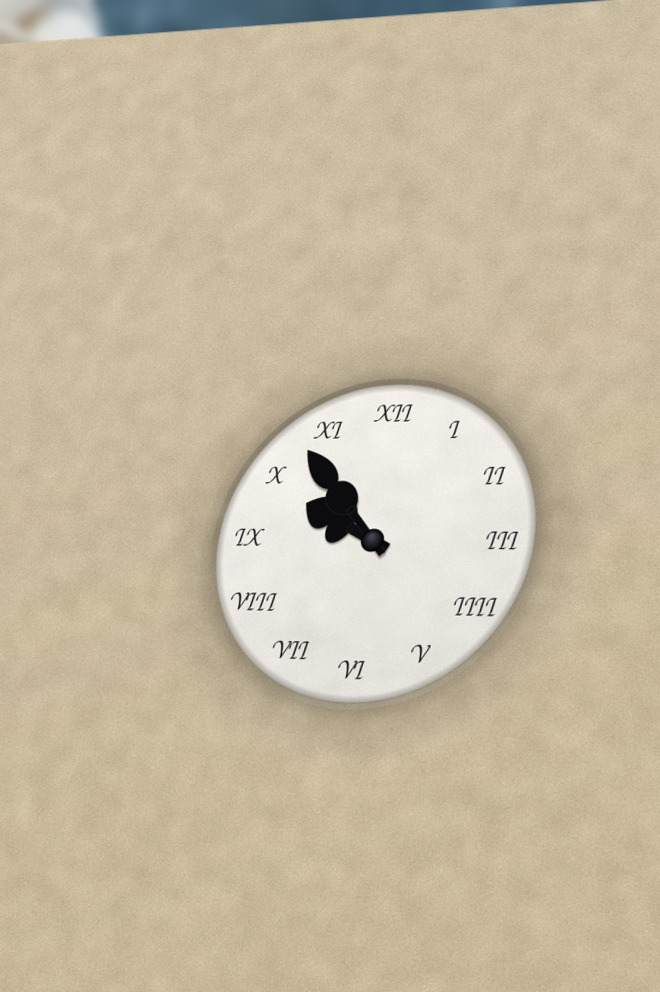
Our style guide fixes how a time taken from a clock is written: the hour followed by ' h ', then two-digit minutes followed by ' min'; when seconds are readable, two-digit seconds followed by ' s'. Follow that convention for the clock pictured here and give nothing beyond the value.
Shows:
9 h 53 min
